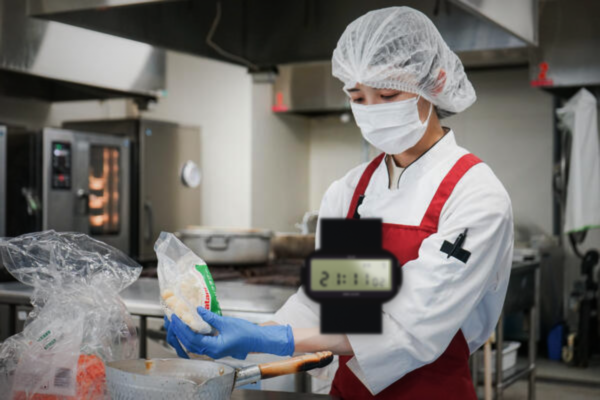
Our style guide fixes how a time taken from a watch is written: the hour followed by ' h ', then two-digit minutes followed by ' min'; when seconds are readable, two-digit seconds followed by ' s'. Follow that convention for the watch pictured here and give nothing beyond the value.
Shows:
21 h 11 min
